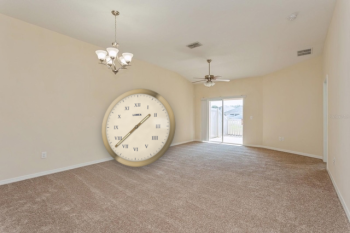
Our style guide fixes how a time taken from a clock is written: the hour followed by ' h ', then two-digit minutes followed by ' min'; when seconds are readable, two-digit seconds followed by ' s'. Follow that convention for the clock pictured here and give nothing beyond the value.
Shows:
1 h 38 min
